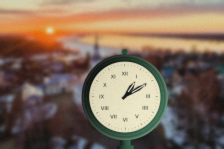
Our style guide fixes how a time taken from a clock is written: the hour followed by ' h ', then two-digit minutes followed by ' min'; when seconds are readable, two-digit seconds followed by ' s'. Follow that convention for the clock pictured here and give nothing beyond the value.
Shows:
1 h 10 min
